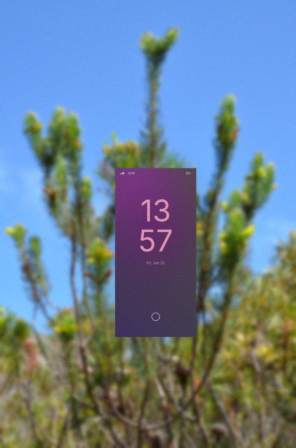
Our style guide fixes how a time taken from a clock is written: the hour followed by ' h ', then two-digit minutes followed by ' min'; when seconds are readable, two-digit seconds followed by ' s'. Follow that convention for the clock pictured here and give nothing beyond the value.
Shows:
13 h 57 min
